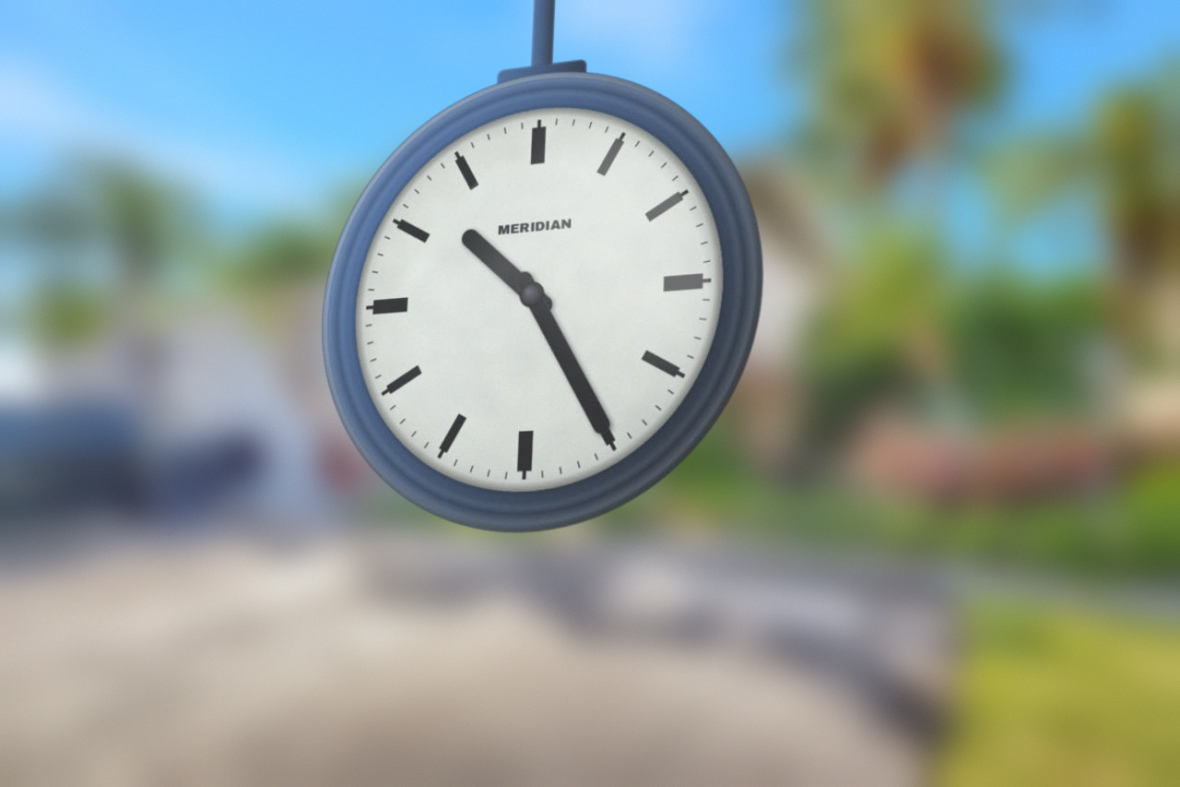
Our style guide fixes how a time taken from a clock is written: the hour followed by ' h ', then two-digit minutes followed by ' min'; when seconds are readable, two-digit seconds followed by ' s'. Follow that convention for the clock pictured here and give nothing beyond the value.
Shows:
10 h 25 min
